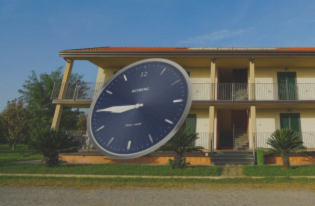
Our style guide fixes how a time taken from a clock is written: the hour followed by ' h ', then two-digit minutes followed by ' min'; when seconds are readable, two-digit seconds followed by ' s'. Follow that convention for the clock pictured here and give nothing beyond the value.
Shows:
8 h 45 min
